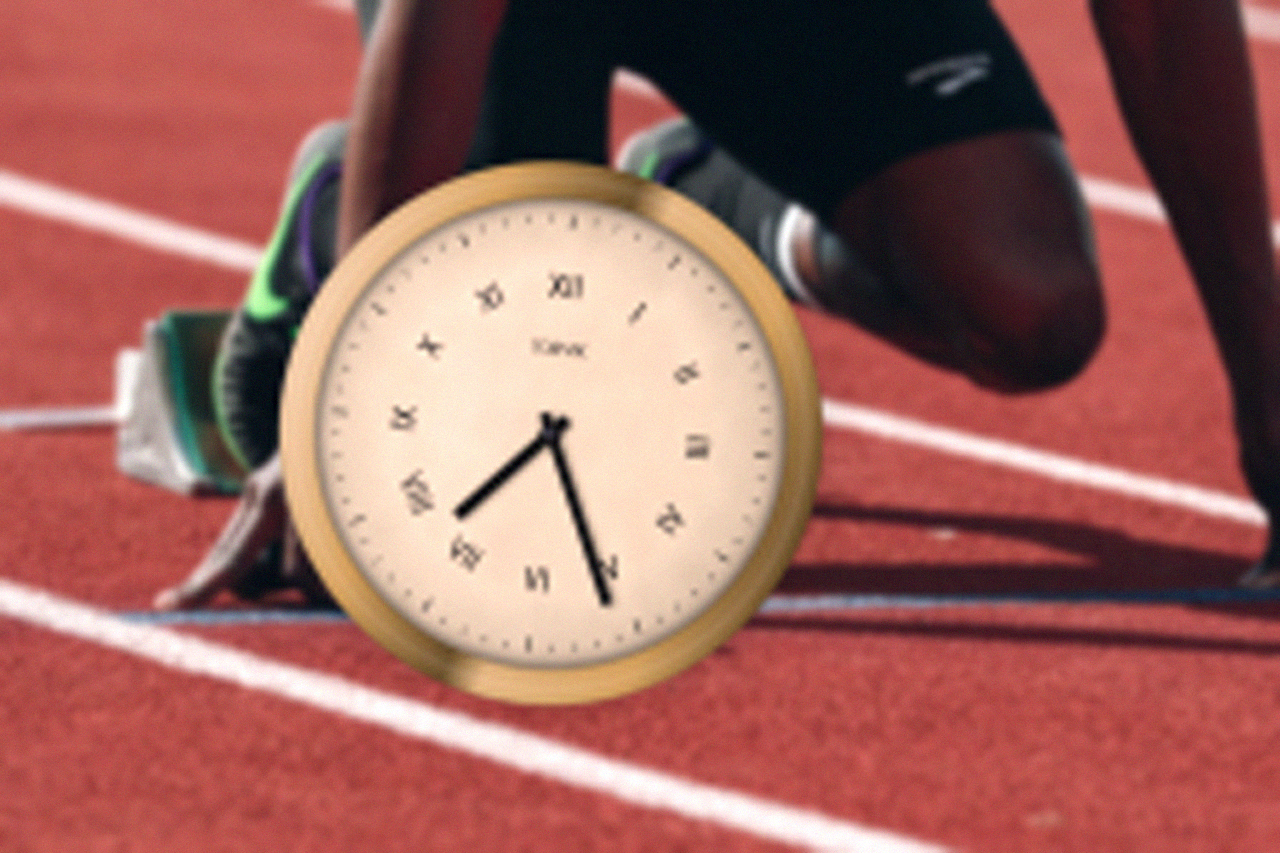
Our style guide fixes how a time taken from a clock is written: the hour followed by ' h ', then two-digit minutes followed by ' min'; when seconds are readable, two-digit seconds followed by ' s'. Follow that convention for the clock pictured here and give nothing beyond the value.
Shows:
7 h 26 min
